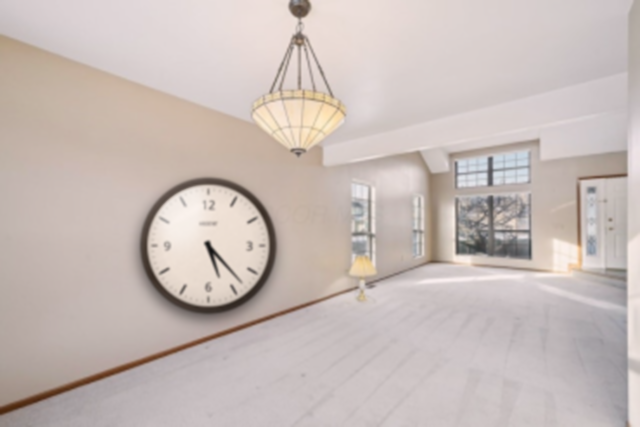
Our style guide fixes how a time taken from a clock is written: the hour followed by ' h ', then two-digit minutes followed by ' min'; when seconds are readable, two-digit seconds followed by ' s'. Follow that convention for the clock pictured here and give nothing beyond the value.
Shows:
5 h 23 min
